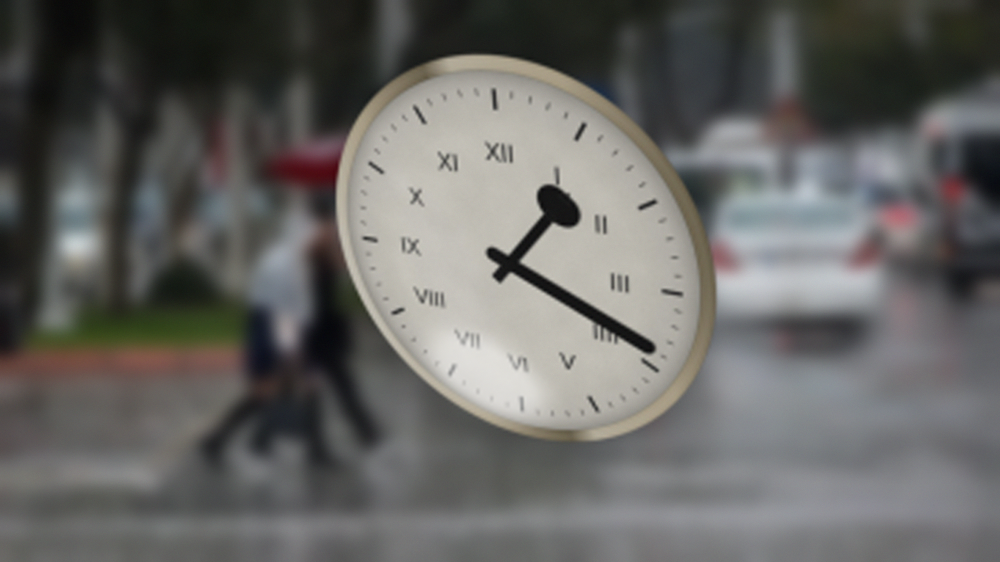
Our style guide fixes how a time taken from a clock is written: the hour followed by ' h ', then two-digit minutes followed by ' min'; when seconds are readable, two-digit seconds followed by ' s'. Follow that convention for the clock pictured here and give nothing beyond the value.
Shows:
1 h 19 min
